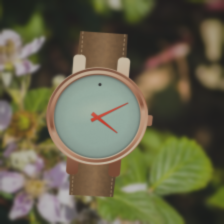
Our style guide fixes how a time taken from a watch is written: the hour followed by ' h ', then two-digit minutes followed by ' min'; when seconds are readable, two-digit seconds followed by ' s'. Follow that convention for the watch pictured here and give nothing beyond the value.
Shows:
4 h 10 min
